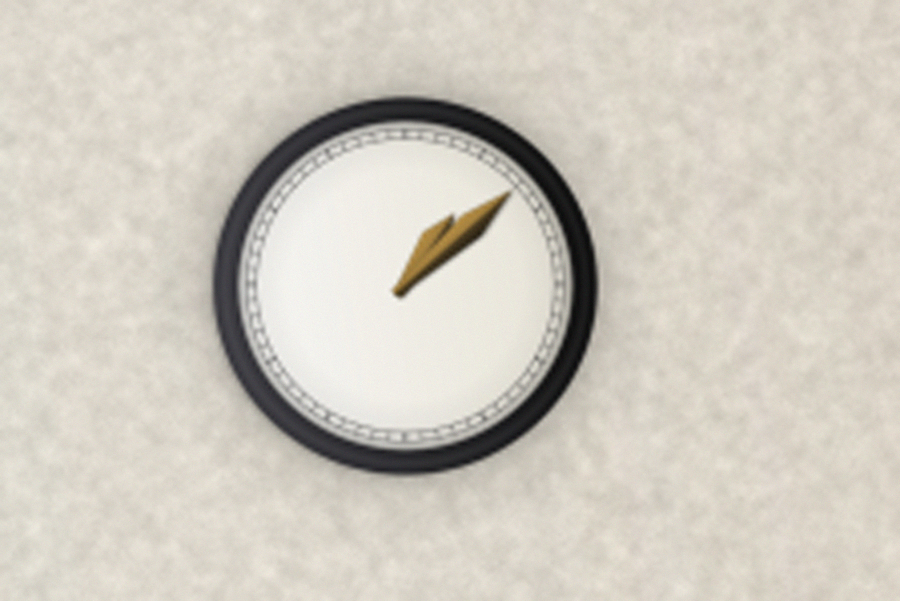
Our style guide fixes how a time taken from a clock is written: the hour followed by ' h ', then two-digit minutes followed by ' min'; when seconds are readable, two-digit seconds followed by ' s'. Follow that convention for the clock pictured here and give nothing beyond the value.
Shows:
1 h 08 min
